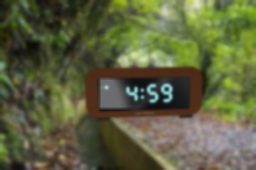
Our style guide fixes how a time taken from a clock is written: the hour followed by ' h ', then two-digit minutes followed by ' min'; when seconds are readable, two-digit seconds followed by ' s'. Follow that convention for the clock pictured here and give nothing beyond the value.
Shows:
4 h 59 min
